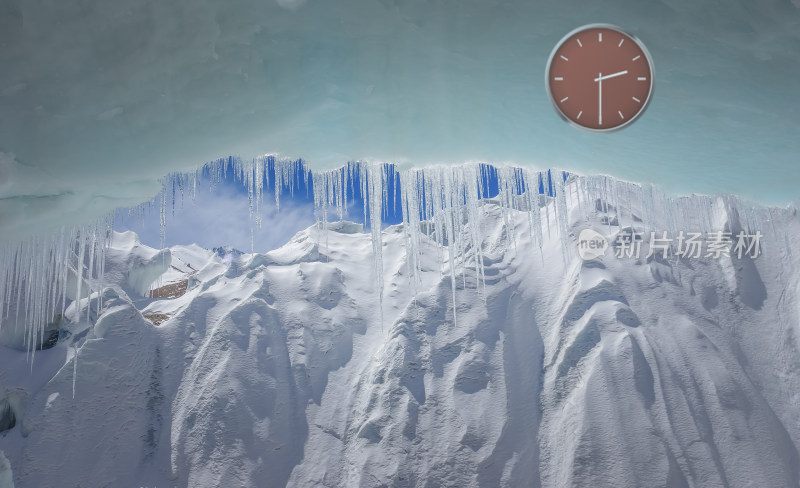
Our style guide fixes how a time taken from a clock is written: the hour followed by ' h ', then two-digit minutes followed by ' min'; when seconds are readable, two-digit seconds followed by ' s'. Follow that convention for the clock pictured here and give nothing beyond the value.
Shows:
2 h 30 min
